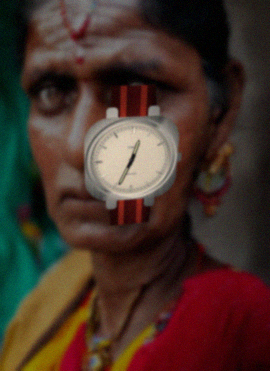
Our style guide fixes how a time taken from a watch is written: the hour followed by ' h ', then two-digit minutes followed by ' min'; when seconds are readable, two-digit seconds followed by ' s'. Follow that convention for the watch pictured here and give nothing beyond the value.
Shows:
12 h 34 min
